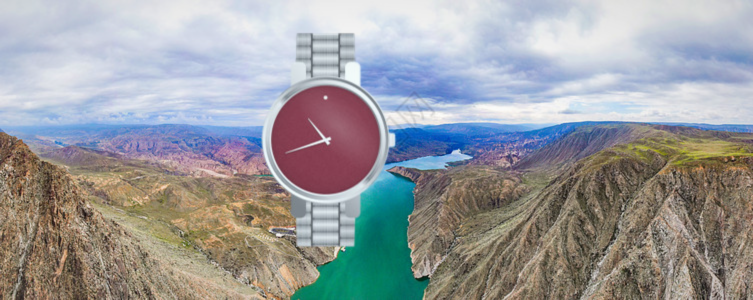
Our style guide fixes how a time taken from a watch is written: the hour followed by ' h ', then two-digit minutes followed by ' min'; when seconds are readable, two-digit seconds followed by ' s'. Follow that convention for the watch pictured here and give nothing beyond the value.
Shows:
10 h 42 min
